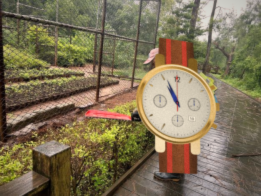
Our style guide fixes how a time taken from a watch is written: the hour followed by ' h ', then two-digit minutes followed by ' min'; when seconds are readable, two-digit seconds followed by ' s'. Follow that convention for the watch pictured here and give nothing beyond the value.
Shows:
10 h 56 min
